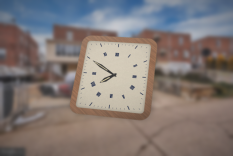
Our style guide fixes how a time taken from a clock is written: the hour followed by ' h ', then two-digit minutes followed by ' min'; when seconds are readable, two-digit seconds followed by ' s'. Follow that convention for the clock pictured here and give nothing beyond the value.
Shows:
7 h 50 min
